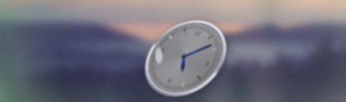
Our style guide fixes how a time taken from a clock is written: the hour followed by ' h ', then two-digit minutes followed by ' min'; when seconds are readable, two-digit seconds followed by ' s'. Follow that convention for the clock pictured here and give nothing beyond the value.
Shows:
5 h 08 min
